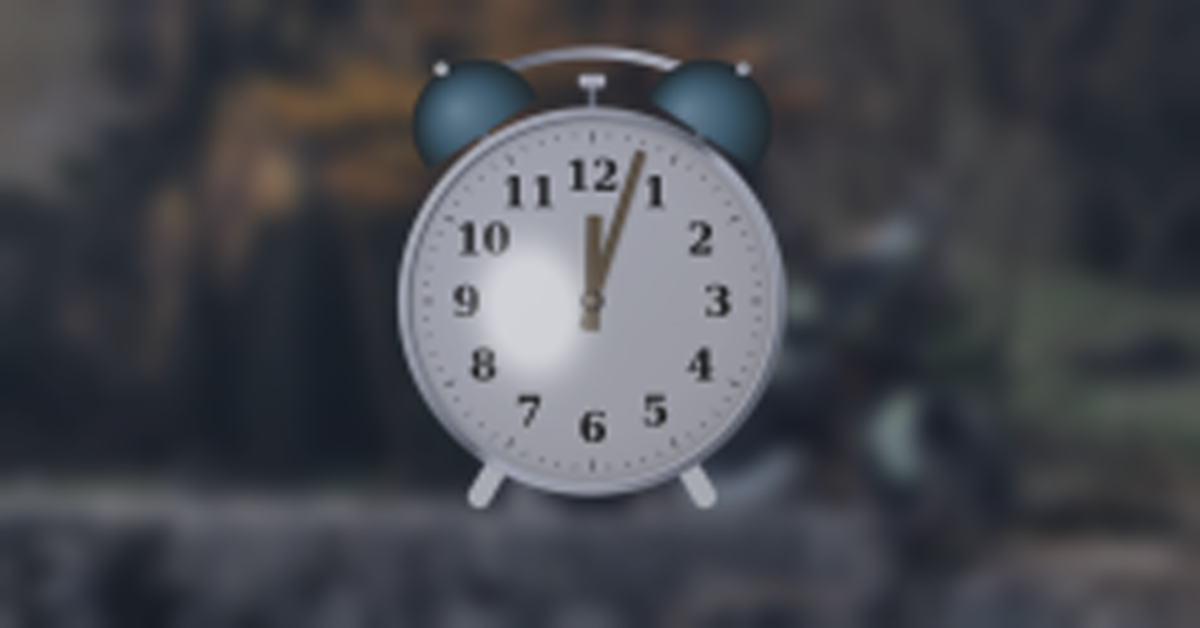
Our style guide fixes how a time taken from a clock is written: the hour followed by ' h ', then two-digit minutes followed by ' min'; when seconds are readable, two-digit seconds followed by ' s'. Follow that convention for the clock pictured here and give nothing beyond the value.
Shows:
12 h 03 min
